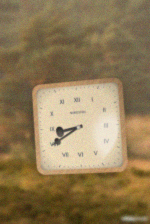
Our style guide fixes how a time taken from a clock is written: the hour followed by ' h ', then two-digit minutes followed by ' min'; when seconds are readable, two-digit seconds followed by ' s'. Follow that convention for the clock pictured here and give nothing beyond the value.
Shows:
8 h 40 min
